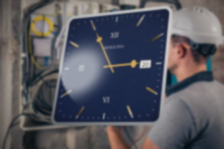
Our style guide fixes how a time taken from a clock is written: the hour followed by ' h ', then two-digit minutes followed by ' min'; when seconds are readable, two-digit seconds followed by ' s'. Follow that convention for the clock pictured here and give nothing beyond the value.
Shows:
2 h 55 min
